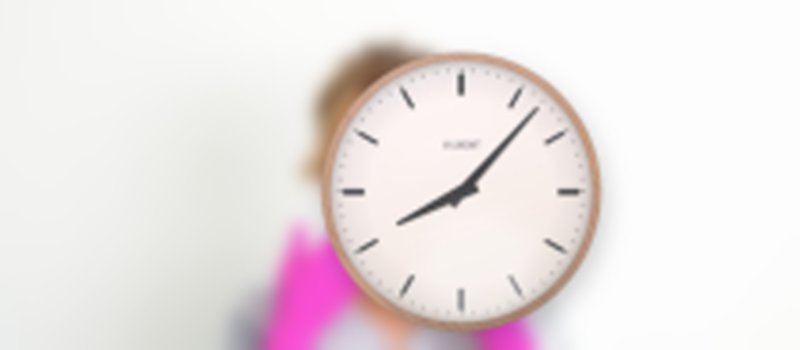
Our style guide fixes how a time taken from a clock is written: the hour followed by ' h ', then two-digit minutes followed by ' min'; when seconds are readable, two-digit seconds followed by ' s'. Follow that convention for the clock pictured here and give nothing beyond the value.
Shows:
8 h 07 min
